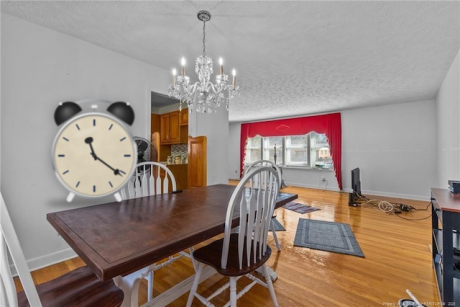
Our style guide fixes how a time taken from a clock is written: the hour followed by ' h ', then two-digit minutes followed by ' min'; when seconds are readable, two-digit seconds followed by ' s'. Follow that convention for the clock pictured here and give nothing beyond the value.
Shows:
11 h 21 min
